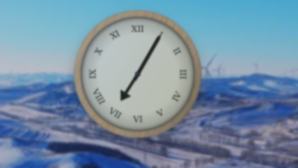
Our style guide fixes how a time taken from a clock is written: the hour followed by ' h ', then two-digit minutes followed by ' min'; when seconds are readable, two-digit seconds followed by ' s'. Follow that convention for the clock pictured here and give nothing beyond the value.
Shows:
7 h 05 min
